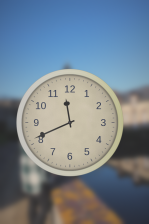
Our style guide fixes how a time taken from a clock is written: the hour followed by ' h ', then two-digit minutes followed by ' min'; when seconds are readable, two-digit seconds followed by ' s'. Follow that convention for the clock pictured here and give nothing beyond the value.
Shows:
11 h 41 min
